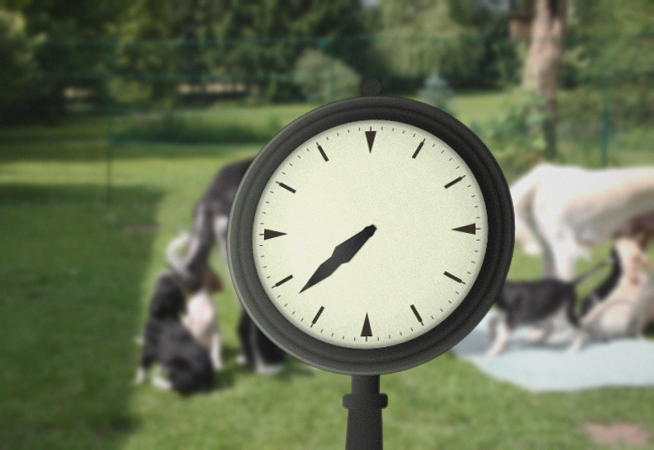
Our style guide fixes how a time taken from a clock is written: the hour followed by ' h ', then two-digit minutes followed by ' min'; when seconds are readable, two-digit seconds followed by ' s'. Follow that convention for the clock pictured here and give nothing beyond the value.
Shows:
7 h 38 min
